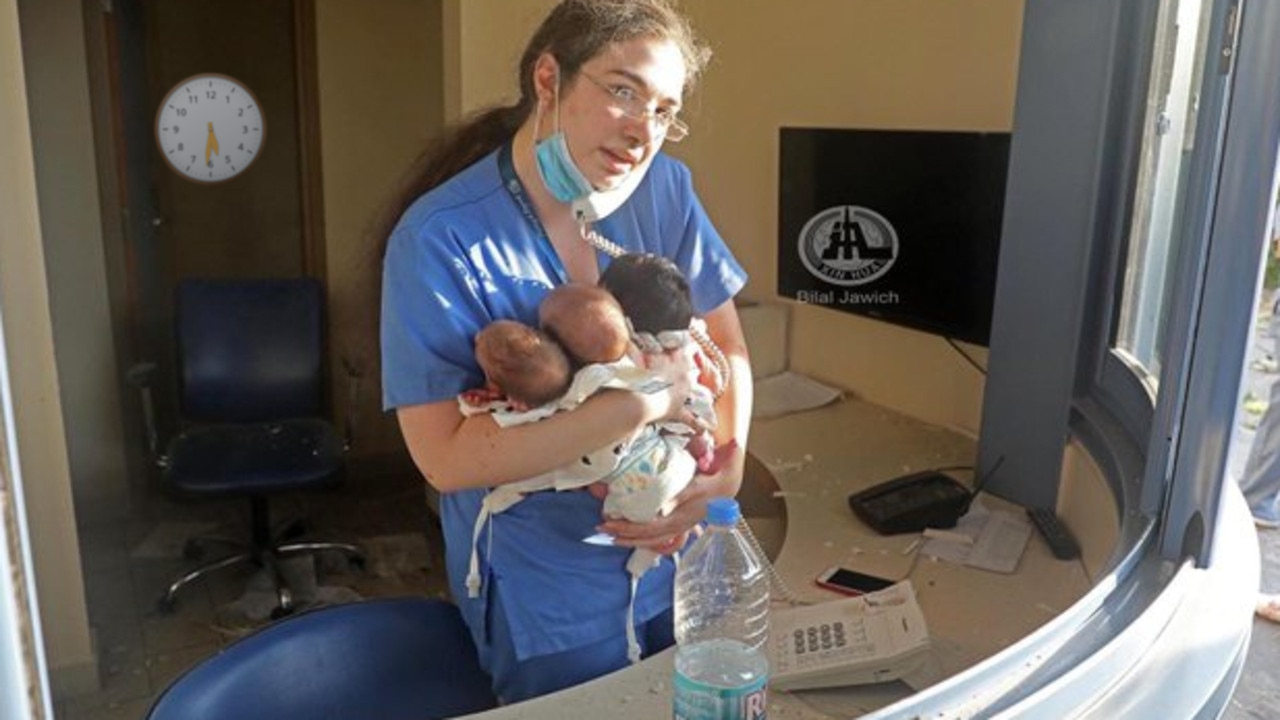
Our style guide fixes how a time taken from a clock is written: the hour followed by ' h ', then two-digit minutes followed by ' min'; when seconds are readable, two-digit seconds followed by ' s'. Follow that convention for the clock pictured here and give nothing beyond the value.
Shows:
5 h 31 min
